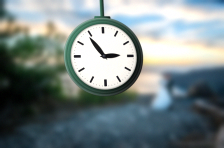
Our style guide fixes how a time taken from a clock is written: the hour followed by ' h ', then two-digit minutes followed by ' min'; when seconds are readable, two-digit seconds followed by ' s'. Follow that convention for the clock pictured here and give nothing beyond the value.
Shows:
2 h 54 min
